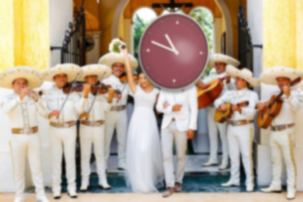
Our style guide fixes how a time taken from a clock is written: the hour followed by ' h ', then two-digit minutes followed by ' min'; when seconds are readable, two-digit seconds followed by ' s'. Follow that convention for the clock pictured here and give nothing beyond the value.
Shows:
10 h 48 min
